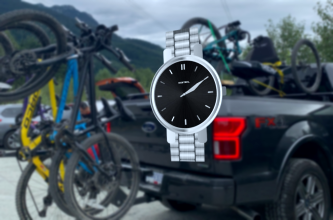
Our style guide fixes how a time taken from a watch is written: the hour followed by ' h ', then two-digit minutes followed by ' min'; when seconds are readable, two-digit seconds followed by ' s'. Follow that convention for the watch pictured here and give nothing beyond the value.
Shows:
2 h 10 min
